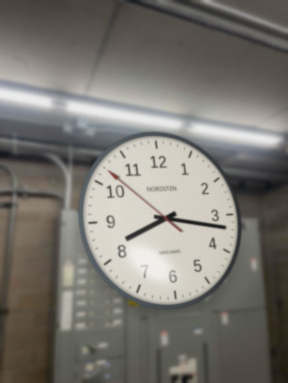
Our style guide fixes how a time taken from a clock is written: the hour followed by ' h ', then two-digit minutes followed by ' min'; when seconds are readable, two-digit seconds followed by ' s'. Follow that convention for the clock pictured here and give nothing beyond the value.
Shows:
8 h 16 min 52 s
